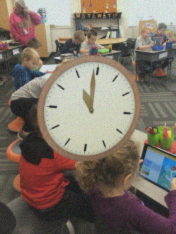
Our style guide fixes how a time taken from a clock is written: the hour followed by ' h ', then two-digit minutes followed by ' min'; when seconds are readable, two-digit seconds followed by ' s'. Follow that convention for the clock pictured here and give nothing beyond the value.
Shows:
10 h 59 min
